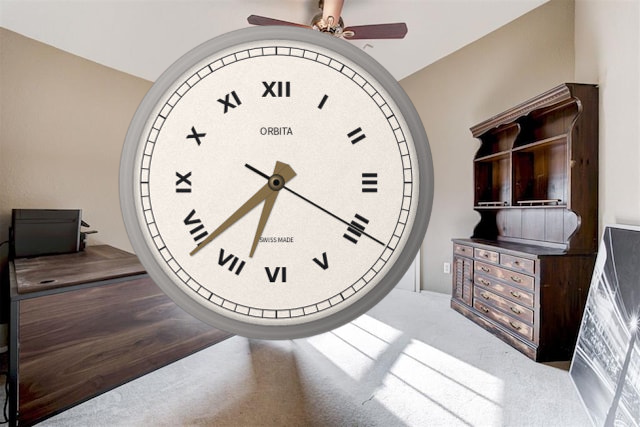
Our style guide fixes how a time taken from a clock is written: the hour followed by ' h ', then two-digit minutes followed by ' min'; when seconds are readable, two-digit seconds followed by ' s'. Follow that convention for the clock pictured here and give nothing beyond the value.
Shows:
6 h 38 min 20 s
